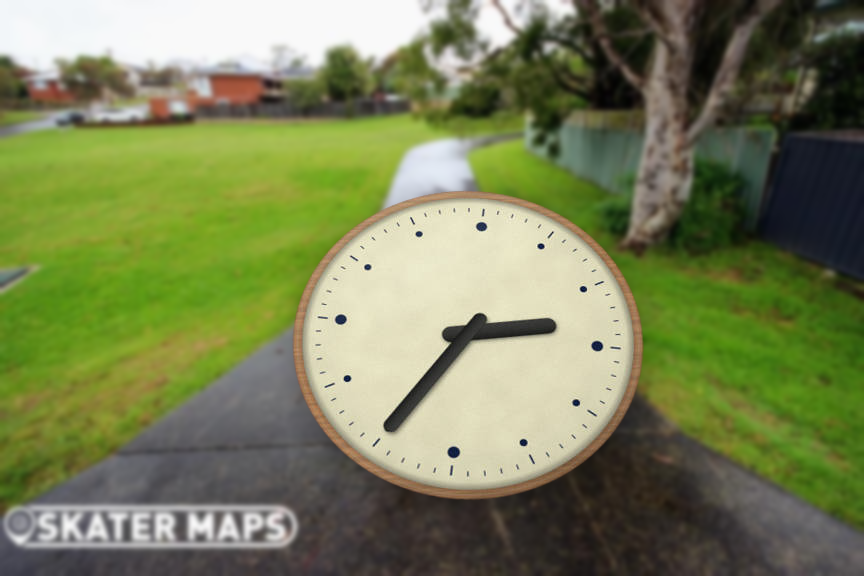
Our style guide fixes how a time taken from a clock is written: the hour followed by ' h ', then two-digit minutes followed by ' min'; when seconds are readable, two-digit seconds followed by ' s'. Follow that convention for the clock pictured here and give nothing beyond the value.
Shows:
2 h 35 min
